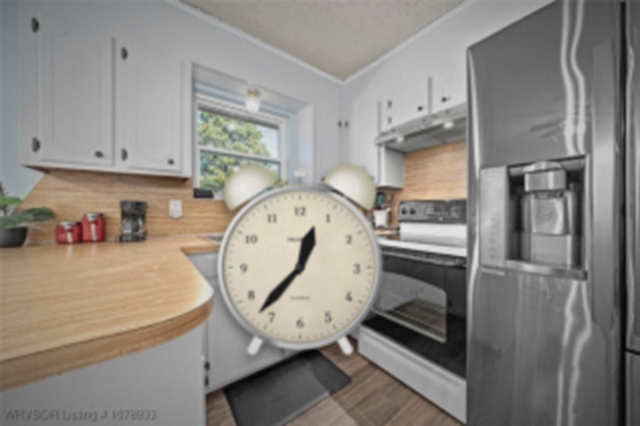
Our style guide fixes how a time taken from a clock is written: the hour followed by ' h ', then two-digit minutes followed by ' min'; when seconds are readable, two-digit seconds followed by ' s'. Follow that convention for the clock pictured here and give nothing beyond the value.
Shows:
12 h 37 min
